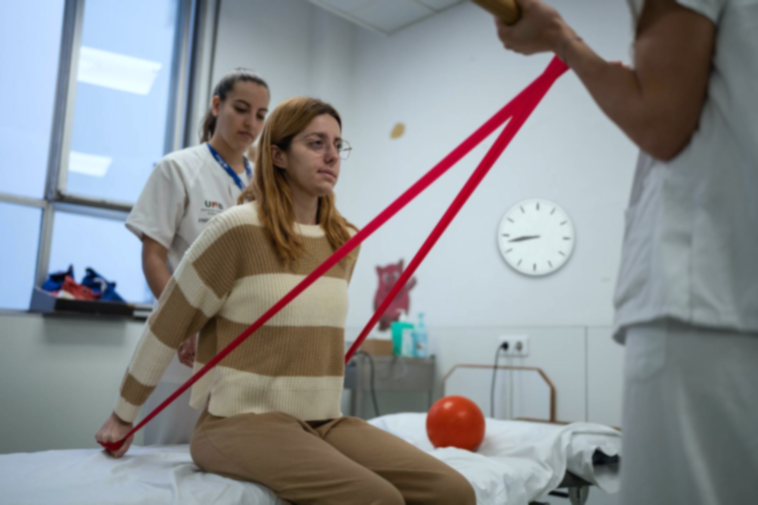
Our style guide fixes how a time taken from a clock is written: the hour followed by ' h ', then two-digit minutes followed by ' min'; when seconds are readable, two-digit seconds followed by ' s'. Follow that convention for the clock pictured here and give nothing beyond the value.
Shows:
8 h 43 min
